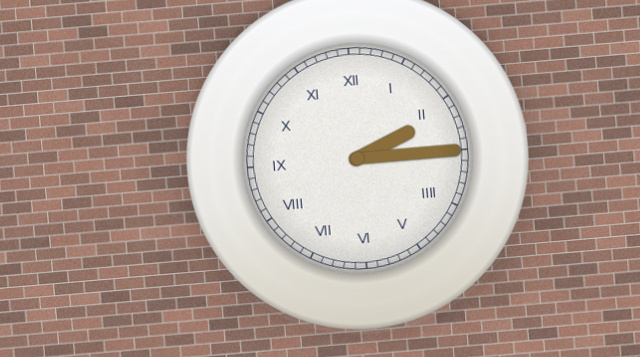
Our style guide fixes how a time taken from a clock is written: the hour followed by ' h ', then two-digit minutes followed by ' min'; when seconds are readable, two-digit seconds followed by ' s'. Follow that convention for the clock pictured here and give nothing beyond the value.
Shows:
2 h 15 min
